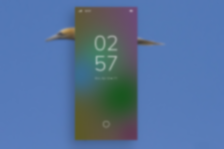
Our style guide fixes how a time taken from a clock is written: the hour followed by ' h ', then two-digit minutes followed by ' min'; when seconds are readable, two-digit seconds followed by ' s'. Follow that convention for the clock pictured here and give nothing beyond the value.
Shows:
2 h 57 min
